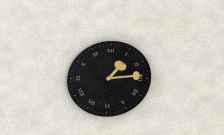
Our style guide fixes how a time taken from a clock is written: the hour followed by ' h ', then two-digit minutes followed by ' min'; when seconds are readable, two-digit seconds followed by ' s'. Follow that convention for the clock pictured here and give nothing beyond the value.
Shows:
1 h 14 min
